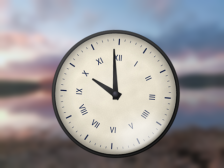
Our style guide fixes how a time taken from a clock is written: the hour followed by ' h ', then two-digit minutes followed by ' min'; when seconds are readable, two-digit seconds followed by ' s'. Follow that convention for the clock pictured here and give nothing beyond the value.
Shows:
9 h 59 min
